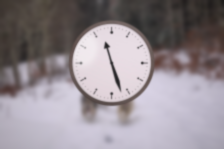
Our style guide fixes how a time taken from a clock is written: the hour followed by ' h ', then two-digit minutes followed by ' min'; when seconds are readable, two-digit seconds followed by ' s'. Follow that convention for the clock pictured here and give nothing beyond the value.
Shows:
11 h 27 min
